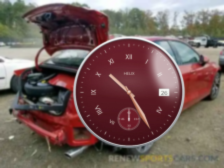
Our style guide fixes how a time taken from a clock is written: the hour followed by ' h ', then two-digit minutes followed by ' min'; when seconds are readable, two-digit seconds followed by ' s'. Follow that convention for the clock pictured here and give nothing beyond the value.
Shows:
10 h 25 min
